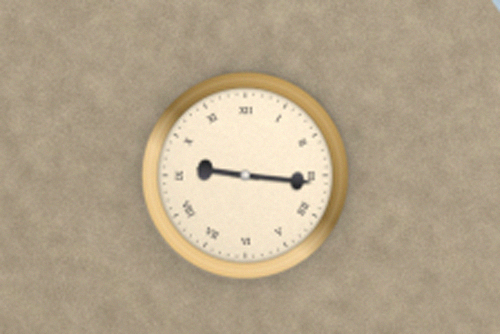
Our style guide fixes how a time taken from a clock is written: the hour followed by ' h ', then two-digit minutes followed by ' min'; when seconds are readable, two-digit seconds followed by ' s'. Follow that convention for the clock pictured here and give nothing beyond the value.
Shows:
9 h 16 min
